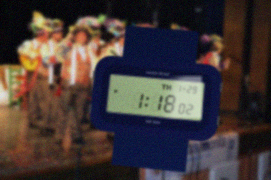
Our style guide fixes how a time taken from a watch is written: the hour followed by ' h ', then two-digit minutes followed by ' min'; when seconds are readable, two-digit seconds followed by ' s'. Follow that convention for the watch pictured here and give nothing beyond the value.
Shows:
1 h 18 min 02 s
